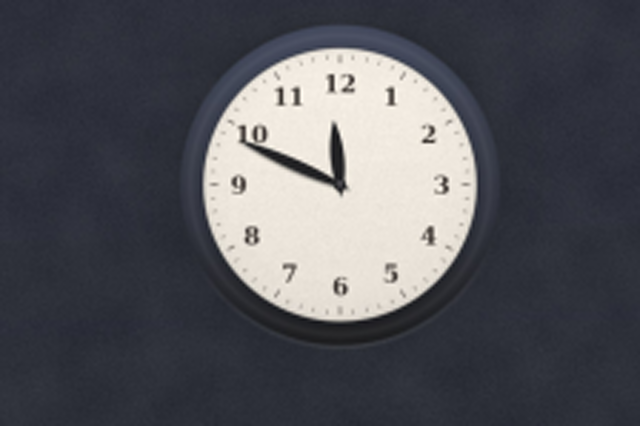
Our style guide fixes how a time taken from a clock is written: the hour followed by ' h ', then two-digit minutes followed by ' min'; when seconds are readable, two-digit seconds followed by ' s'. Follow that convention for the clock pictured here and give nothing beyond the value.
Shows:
11 h 49 min
